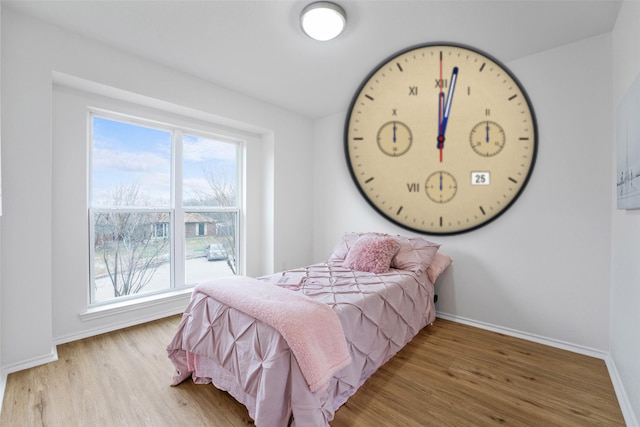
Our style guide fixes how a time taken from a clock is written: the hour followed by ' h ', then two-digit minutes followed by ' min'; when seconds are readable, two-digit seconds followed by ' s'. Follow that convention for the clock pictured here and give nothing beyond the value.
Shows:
12 h 02 min
